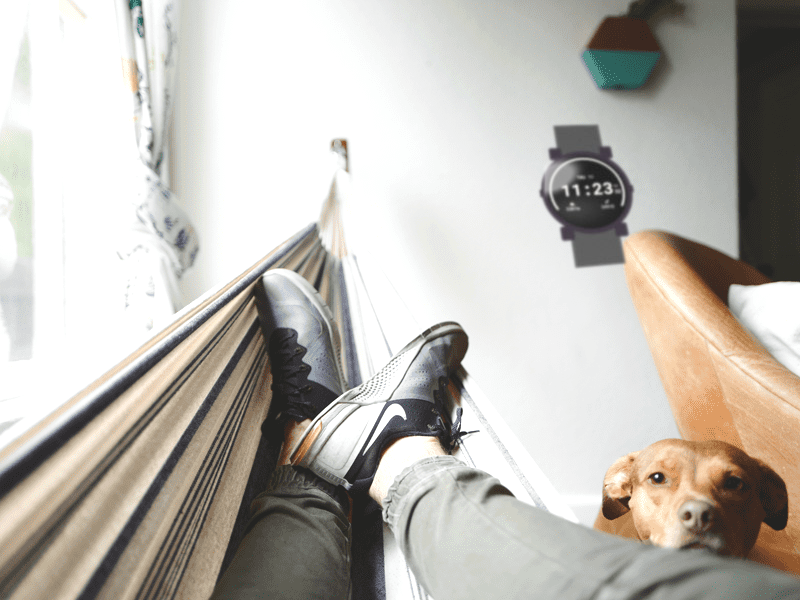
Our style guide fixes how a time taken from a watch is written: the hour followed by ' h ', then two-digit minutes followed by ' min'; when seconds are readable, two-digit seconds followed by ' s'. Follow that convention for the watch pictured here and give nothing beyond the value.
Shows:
11 h 23 min
